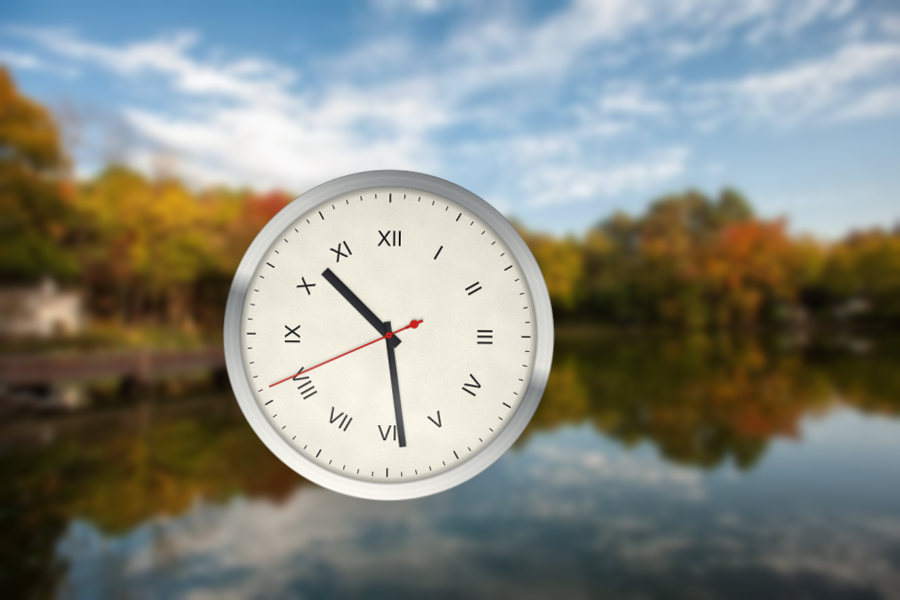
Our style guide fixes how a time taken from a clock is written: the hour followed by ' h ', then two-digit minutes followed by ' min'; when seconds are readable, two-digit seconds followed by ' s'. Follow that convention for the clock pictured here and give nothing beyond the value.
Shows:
10 h 28 min 41 s
